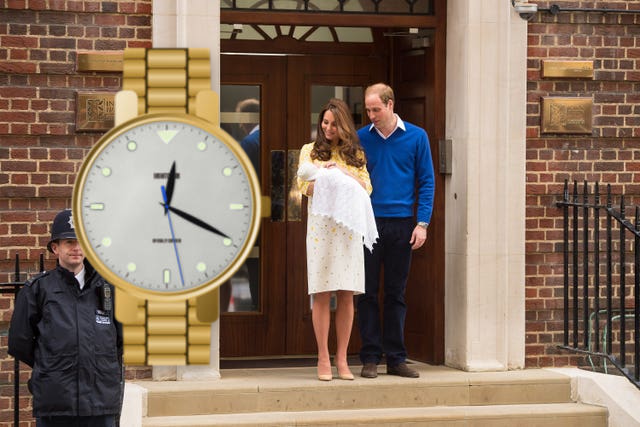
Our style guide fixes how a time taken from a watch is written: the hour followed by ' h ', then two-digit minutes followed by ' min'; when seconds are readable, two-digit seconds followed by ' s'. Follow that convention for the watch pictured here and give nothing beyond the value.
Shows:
12 h 19 min 28 s
